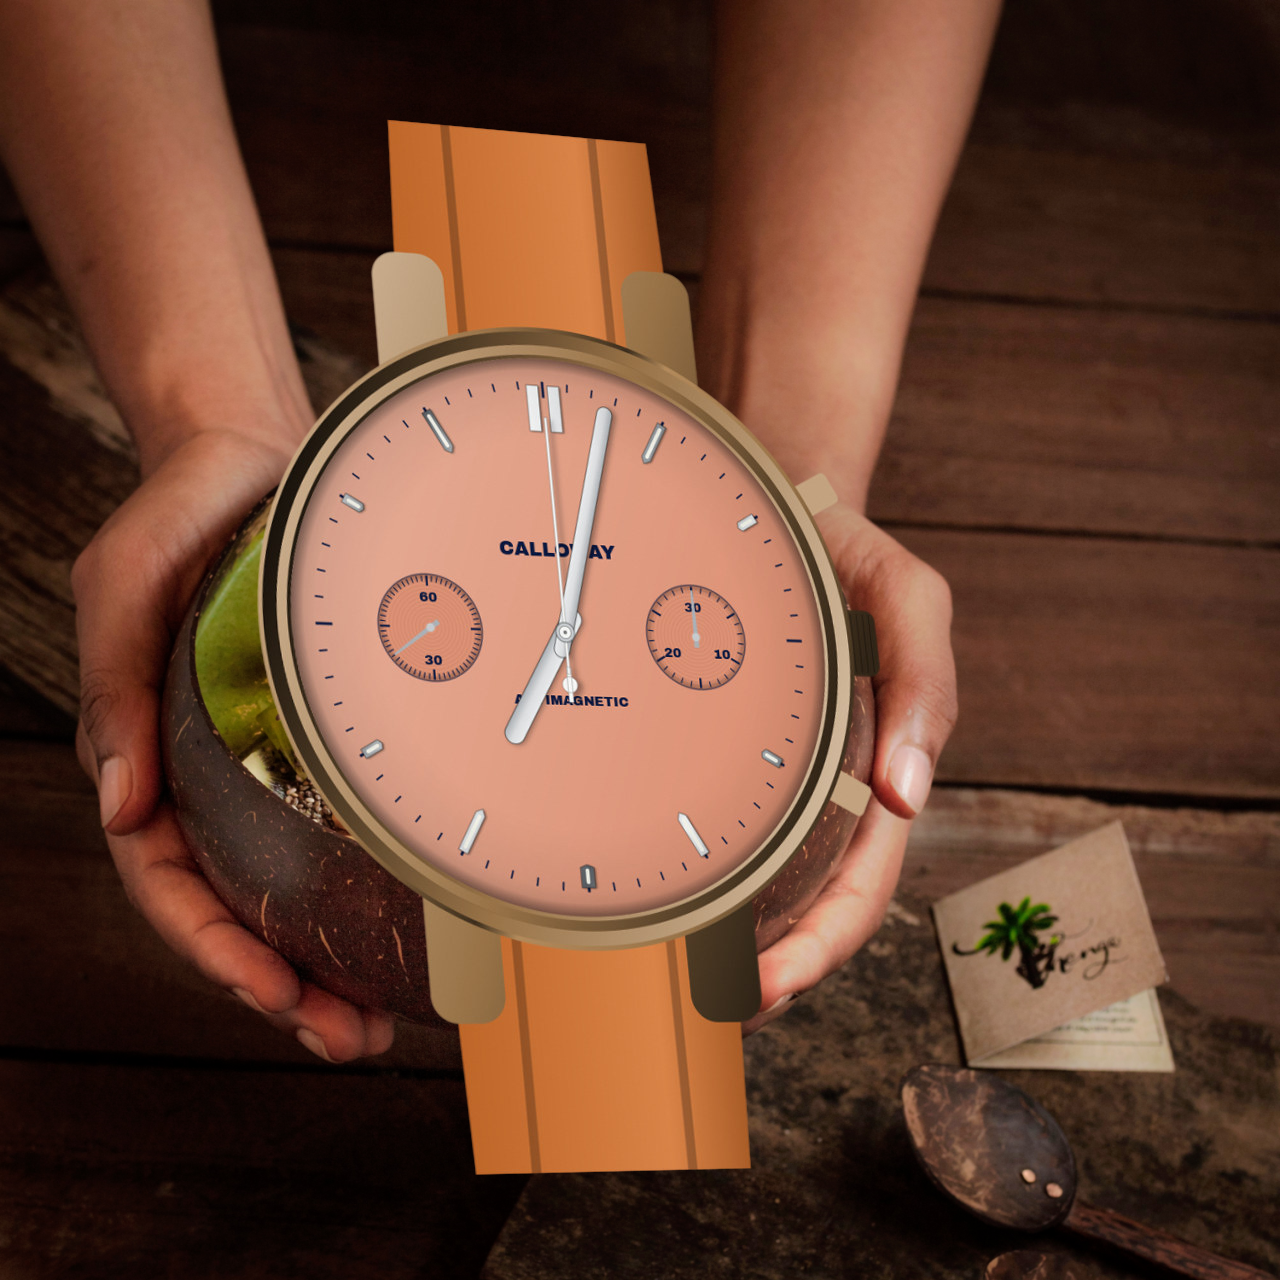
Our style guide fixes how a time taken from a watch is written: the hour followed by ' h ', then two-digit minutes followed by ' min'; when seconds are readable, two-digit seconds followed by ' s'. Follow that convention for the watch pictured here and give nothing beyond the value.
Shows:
7 h 02 min 39 s
